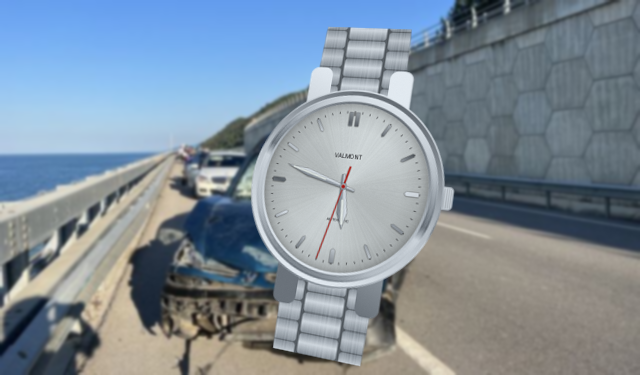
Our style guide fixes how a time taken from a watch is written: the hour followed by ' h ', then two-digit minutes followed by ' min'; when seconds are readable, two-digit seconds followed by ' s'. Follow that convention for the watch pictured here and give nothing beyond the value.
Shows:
5 h 47 min 32 s
